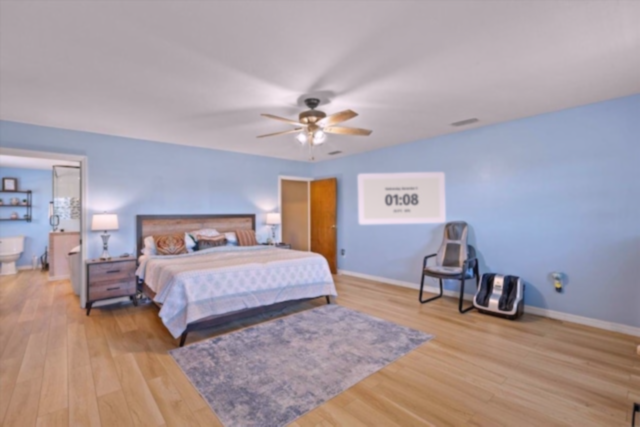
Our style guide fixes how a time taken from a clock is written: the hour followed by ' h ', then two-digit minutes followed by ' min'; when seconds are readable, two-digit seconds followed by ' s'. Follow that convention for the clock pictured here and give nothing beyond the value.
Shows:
1 h 08 min
